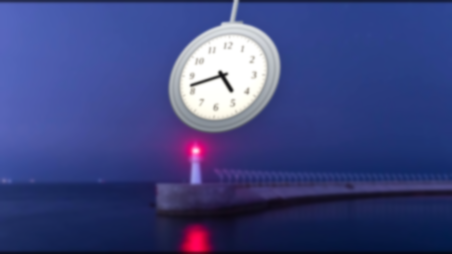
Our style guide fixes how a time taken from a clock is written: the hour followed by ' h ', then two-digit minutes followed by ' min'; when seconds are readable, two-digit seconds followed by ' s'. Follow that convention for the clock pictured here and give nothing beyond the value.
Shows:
4 h 42 min
